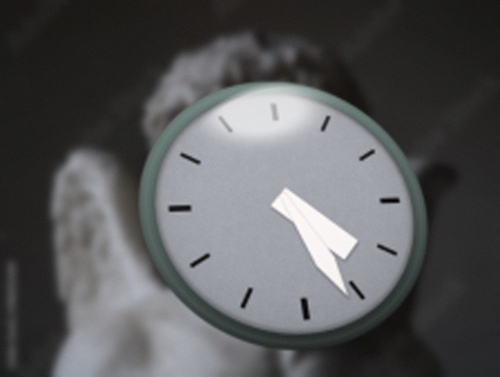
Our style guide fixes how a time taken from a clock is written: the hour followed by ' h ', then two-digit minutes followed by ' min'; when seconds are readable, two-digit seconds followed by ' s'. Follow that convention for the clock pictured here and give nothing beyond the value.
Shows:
4 h 26 min
